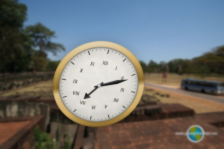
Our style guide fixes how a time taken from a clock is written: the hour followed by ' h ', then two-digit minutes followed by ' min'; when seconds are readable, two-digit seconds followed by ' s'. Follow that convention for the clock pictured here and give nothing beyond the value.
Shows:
7 h 11 min
